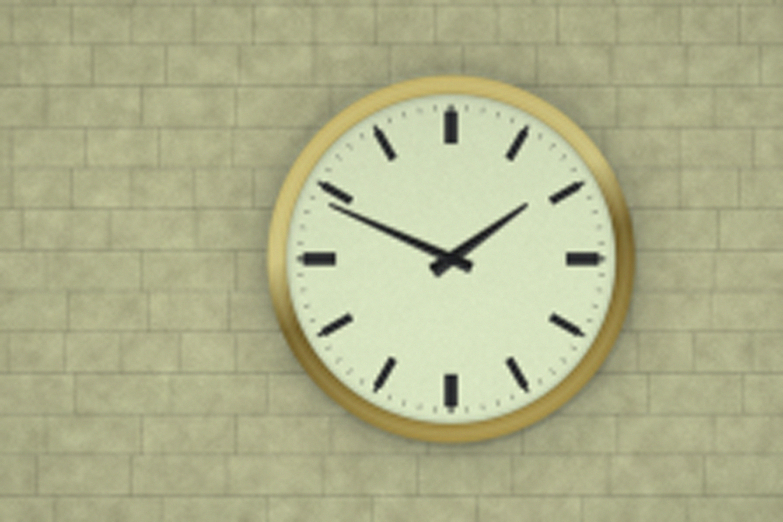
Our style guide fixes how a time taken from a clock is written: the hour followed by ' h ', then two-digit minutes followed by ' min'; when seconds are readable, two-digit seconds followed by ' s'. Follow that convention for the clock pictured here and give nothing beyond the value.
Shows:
1 h 49 min
